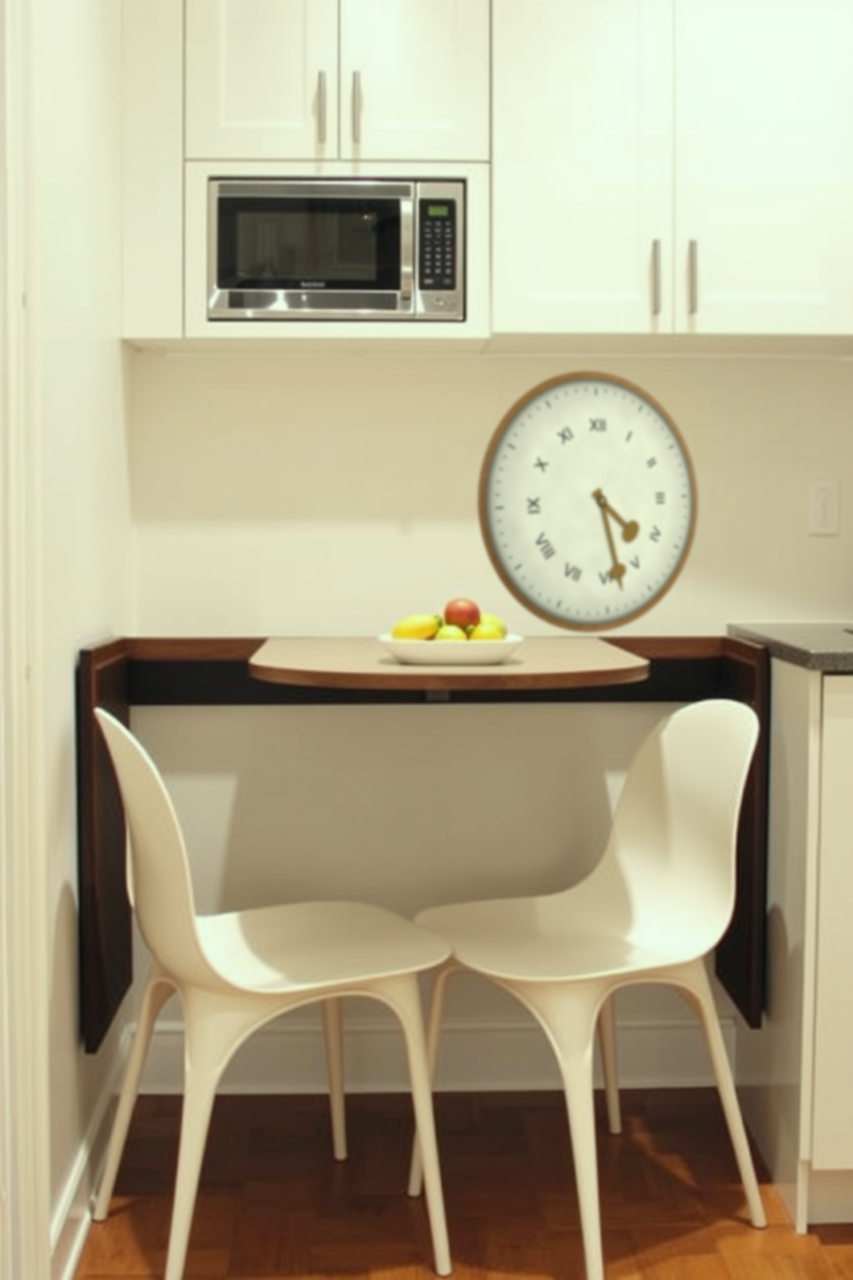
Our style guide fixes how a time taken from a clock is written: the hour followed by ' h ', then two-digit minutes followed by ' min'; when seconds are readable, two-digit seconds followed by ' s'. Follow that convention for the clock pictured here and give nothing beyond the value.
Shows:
4 h 28 min
